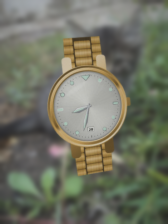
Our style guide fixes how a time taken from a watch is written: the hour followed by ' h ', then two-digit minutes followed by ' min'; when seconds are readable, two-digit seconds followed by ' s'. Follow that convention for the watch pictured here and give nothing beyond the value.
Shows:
8 h 33 min
